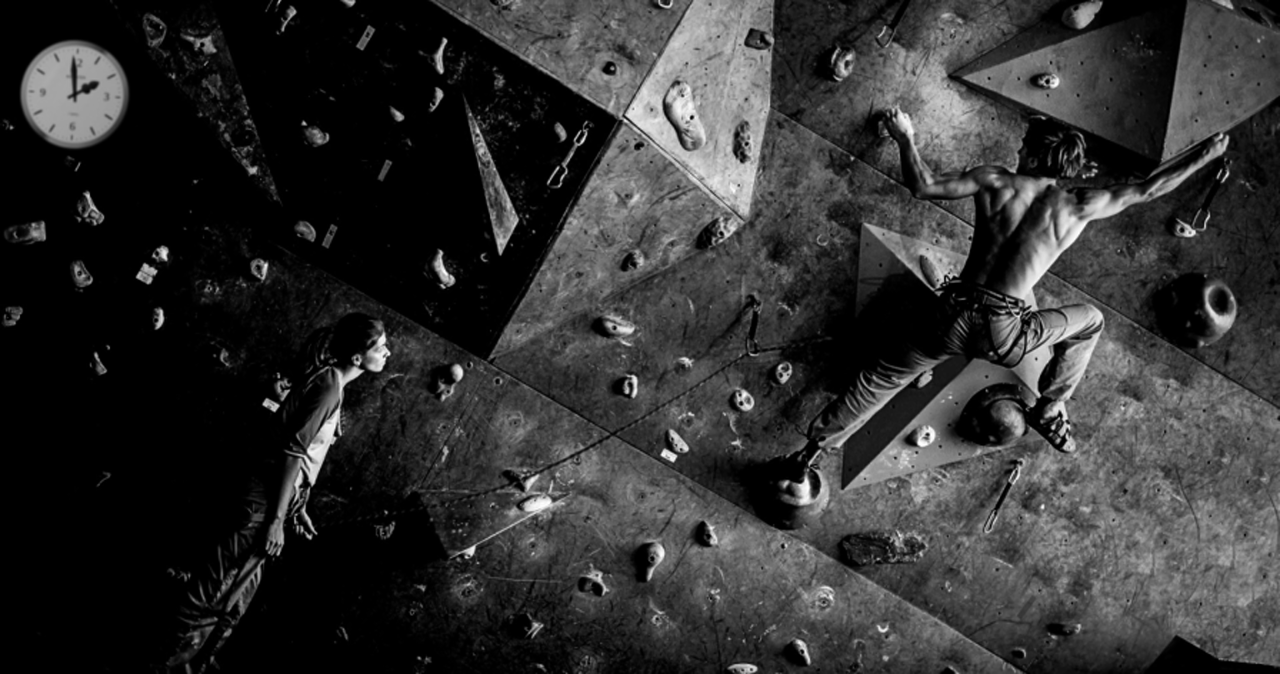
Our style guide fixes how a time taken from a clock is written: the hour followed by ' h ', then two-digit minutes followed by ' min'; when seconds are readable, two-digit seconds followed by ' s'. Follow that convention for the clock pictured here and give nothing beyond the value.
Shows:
1 h 59 min
